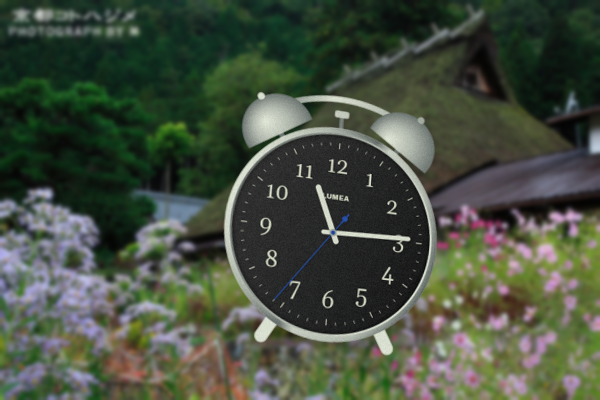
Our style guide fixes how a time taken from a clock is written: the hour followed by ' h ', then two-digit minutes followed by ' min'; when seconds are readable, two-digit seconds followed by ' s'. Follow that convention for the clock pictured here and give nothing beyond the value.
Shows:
11 h 14 min 36 s
